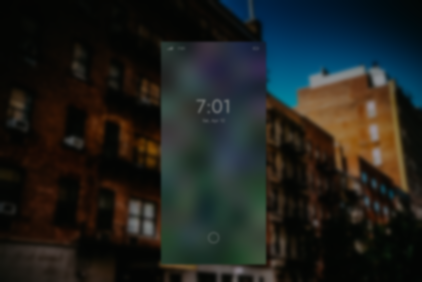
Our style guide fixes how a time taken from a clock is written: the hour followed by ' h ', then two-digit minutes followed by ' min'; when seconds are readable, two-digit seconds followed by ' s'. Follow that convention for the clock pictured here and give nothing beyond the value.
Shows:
7 h 01 min
